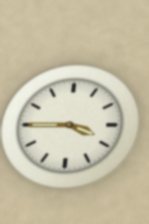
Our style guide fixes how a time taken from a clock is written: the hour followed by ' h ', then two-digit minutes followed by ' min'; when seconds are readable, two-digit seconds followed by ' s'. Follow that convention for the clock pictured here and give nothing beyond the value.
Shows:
3 h 45 min
